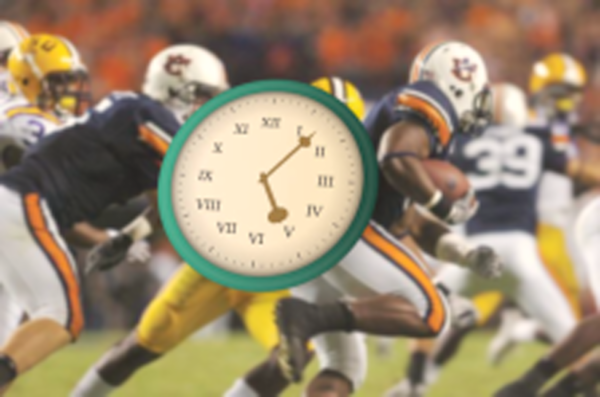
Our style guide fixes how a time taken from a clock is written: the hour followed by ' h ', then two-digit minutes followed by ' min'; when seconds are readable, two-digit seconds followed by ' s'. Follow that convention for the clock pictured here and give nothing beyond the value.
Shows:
5 h 07 min
